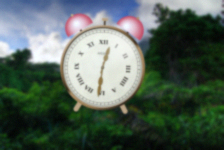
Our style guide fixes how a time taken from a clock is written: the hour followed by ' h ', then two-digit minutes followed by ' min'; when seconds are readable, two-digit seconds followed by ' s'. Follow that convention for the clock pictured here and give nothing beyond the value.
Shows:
12 h 31 min
